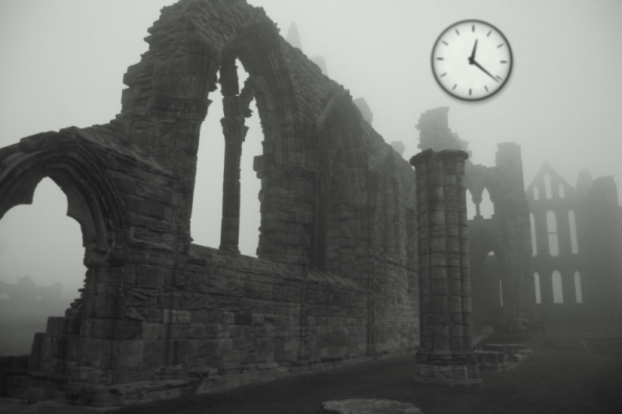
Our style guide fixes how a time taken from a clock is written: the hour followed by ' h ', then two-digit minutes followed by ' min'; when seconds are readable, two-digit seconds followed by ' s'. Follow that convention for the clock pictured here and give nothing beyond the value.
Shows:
12 h 21 min
